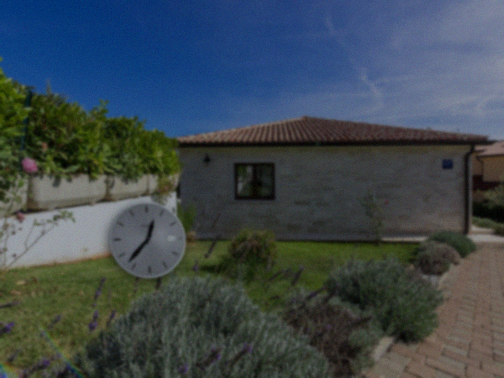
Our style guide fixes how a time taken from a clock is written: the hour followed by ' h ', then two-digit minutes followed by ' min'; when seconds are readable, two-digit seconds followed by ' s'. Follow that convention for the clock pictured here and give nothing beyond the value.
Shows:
12 h 37 min
